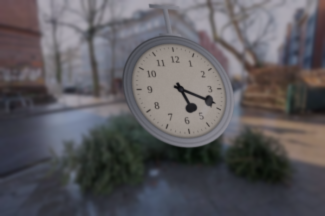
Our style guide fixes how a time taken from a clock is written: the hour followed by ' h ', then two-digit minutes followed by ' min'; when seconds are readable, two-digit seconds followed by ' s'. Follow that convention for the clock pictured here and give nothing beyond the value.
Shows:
5 h 19 min
